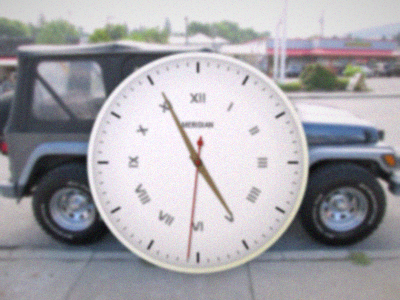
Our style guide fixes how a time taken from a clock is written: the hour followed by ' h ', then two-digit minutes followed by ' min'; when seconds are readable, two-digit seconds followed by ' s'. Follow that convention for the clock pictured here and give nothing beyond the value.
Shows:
4 h 55 min 31 s
